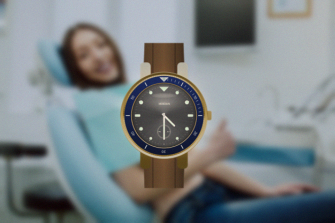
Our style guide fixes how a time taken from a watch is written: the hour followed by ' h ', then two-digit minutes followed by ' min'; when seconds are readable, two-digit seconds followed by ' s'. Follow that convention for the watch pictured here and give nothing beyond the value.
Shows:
4 h 30 min
